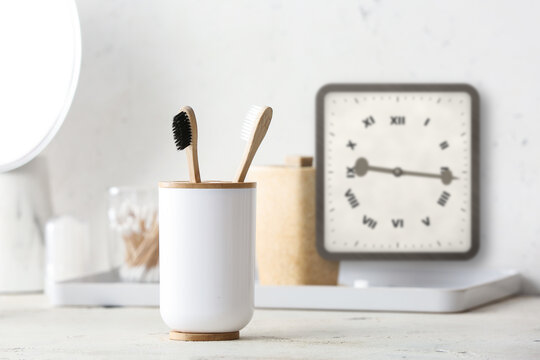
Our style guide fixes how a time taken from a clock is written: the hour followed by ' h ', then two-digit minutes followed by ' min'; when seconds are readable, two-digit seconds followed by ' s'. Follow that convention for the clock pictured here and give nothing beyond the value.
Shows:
9 h 16 min
